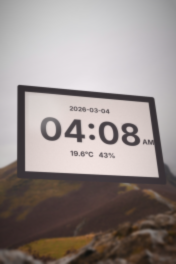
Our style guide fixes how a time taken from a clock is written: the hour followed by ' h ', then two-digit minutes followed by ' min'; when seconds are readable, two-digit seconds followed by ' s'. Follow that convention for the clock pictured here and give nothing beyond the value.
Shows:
4 h 08 min
